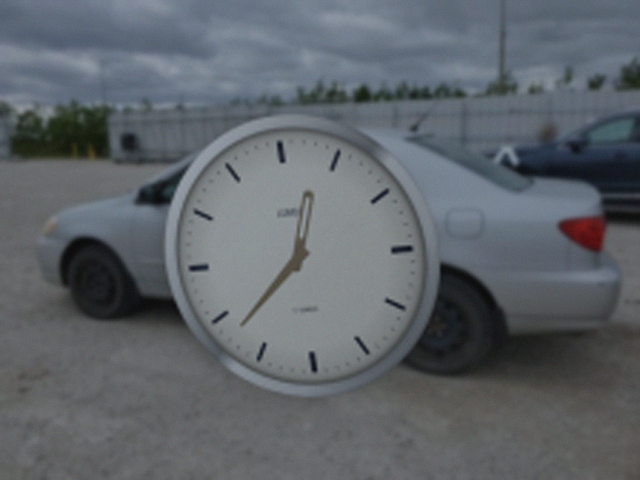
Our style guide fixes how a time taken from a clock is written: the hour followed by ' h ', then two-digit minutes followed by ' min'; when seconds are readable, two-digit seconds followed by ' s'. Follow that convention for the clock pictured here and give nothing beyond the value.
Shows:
12 h 38 min
